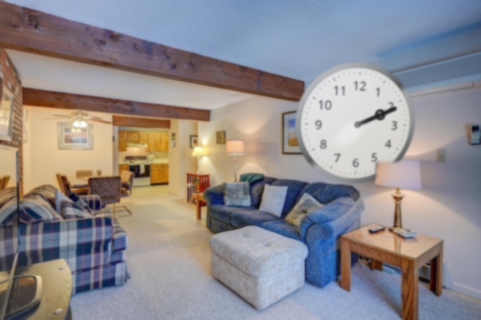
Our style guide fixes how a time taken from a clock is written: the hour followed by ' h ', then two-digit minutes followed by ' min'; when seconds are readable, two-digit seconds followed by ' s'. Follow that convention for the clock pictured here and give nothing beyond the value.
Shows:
2 h 11 min
